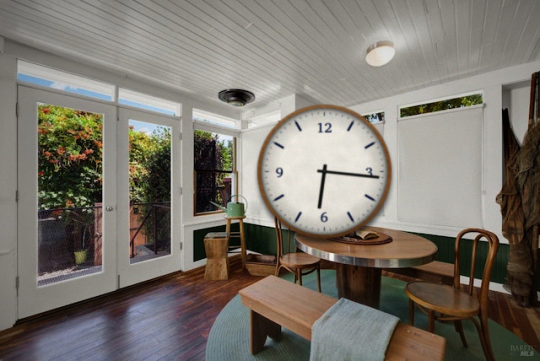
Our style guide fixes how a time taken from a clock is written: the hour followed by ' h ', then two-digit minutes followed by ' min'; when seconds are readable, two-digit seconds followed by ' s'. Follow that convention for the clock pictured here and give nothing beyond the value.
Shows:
6 h 16 min
